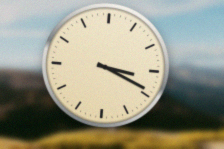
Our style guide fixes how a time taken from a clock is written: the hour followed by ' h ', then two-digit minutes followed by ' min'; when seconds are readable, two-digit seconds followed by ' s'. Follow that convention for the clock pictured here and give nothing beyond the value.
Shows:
3 h 19 min
